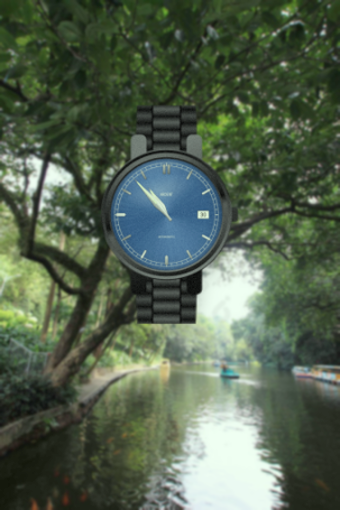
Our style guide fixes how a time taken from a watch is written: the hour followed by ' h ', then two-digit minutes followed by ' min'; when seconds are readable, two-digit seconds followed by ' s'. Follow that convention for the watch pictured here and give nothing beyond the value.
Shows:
10 h 53 min
